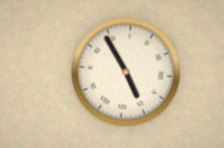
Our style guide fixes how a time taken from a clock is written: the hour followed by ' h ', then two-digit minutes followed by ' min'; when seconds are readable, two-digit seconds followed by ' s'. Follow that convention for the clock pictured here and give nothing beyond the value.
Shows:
5 h 59 min
